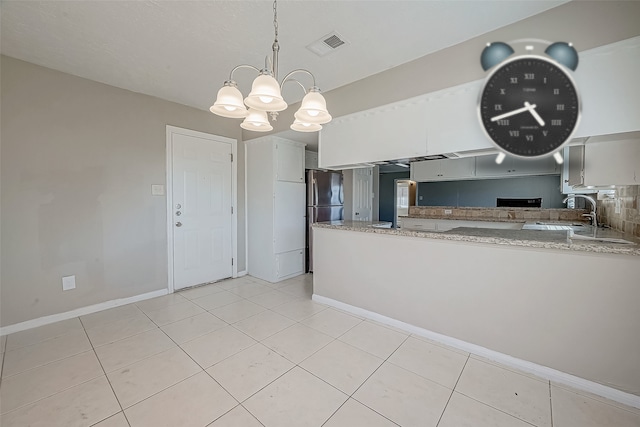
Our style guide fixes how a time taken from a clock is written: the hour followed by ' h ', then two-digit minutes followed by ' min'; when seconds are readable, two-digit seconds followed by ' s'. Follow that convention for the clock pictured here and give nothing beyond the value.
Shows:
4 h 42 min
